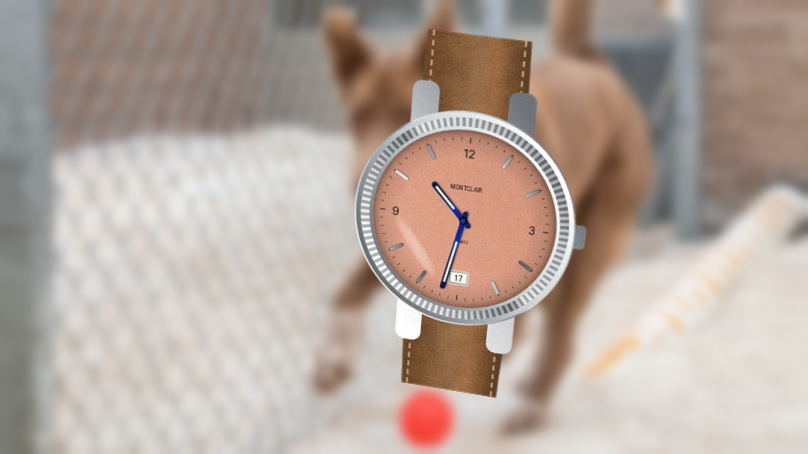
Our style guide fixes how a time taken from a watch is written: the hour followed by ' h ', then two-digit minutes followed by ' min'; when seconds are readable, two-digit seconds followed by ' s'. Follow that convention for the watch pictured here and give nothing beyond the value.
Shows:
10 h 32 min
